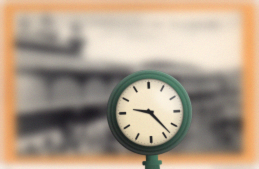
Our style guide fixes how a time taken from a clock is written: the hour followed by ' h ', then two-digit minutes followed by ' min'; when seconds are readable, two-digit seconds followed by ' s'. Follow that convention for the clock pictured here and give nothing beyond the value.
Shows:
9 h 23 min
